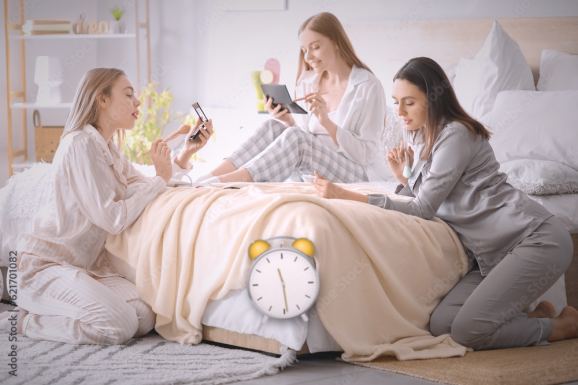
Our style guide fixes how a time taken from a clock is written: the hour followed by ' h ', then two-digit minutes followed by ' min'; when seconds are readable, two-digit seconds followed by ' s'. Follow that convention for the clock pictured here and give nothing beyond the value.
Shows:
11 h 29 min
